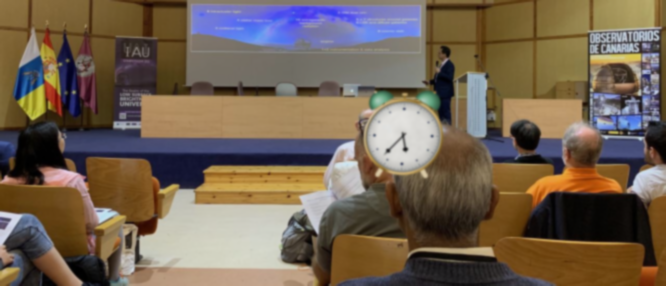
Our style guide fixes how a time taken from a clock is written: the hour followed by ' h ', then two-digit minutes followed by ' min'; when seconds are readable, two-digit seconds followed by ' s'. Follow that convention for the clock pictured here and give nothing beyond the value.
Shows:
5 h 37 min
